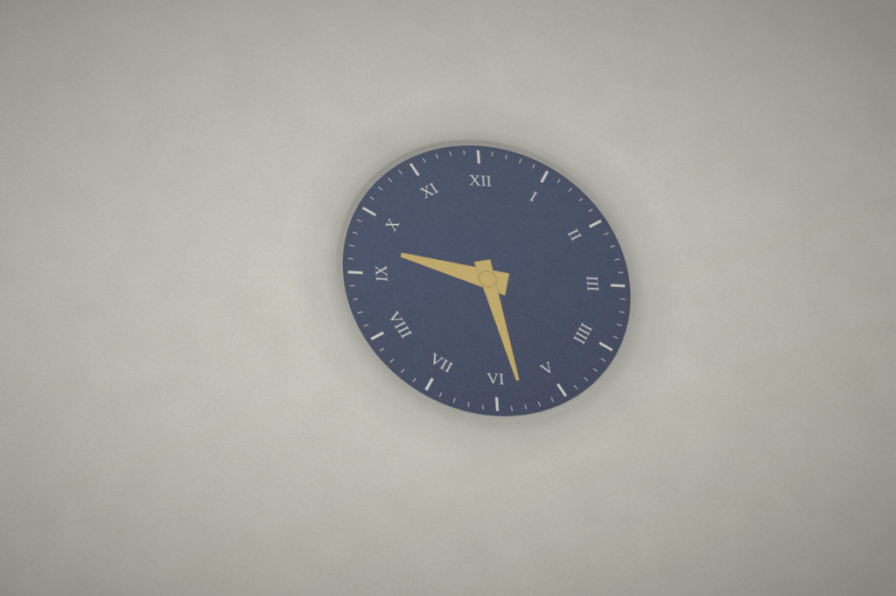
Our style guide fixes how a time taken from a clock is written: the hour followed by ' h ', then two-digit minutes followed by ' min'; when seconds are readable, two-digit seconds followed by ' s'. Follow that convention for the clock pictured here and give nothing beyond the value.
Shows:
9 h 28 min
